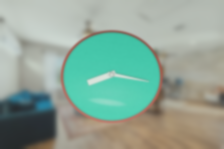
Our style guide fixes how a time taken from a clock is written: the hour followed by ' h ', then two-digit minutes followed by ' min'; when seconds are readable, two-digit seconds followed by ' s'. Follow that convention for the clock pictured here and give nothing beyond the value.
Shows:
8 h 17 min
